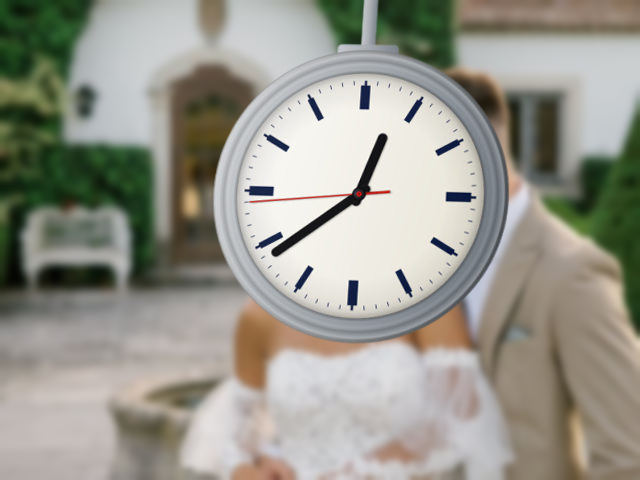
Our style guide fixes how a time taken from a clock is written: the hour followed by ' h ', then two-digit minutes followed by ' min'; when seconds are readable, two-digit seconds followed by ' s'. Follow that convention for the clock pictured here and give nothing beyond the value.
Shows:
12 h 38 min 44 s
